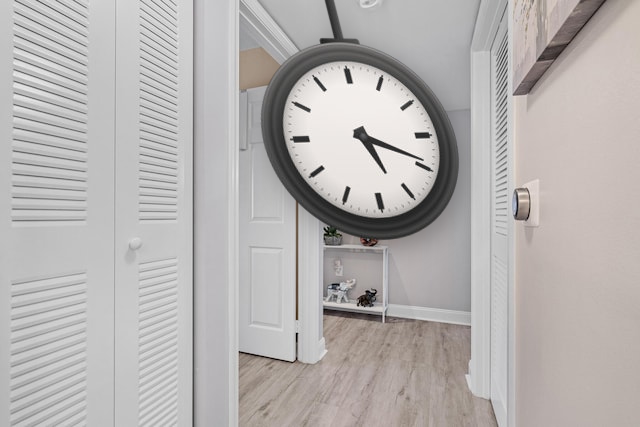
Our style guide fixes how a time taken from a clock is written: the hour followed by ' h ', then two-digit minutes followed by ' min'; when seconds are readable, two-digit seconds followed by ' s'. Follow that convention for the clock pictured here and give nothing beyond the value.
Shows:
5 h 19 min
